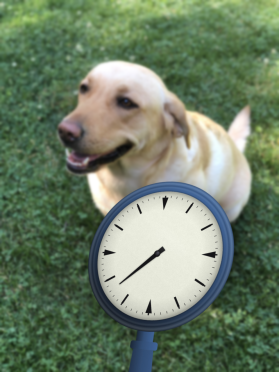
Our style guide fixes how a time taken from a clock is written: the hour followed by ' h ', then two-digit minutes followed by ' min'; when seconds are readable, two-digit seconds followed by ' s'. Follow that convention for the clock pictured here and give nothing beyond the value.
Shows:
7 h 38 min
